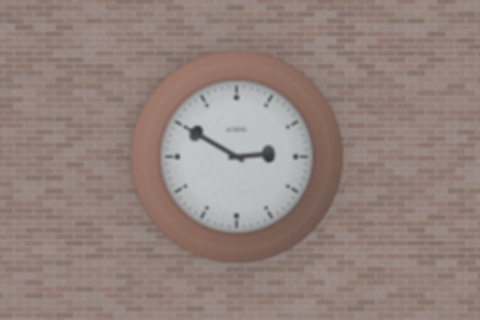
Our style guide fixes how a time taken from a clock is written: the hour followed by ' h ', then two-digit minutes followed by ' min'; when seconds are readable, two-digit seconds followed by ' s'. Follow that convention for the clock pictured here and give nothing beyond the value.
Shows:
2 h 50 min
